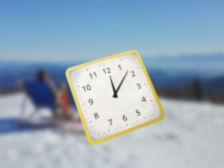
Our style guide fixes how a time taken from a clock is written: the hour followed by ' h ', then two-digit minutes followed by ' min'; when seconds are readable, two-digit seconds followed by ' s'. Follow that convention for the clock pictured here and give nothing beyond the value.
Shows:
12 h 08 min
